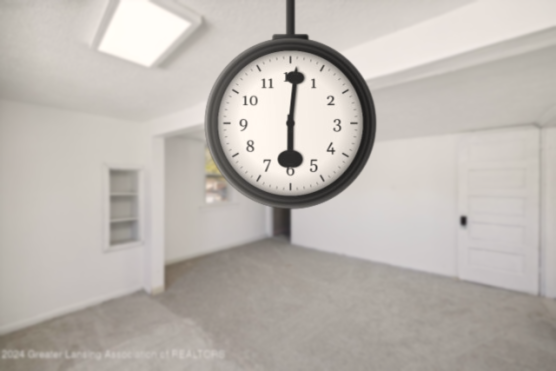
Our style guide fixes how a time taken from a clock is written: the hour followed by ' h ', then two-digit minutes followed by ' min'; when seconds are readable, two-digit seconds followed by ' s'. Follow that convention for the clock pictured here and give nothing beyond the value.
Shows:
6 h 01 min
